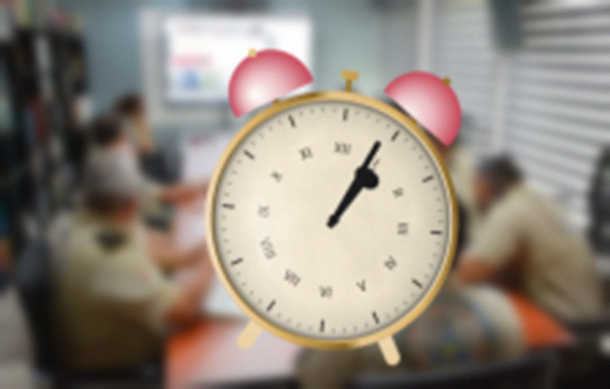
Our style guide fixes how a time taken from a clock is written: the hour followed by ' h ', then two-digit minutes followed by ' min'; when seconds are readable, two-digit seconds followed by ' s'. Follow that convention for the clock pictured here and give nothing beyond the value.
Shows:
1 h 04 min
